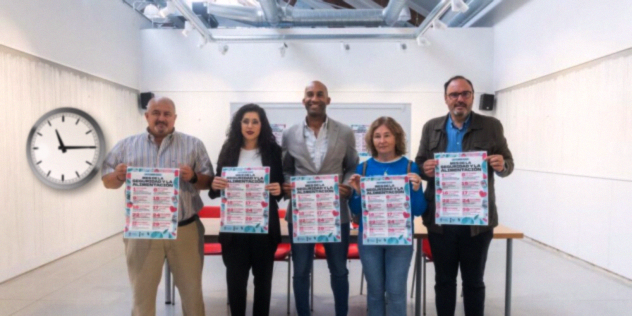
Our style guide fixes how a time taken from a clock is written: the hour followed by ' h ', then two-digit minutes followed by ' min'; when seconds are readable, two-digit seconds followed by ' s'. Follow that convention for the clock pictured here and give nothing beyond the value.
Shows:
11 h 15 min
